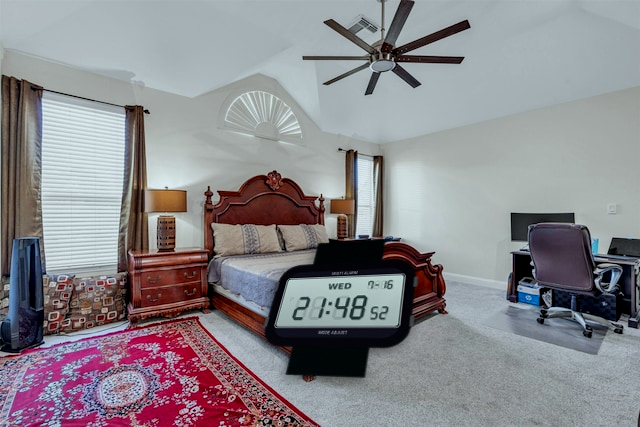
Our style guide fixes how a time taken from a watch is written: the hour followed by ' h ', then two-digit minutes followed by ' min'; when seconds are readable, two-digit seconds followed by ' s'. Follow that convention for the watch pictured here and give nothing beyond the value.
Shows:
21 h 48 min 52 s
